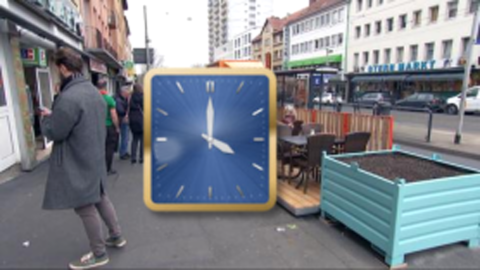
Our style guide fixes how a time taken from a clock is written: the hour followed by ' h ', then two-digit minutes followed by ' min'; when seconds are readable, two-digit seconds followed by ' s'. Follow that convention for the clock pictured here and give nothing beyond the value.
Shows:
4 h 00 min
